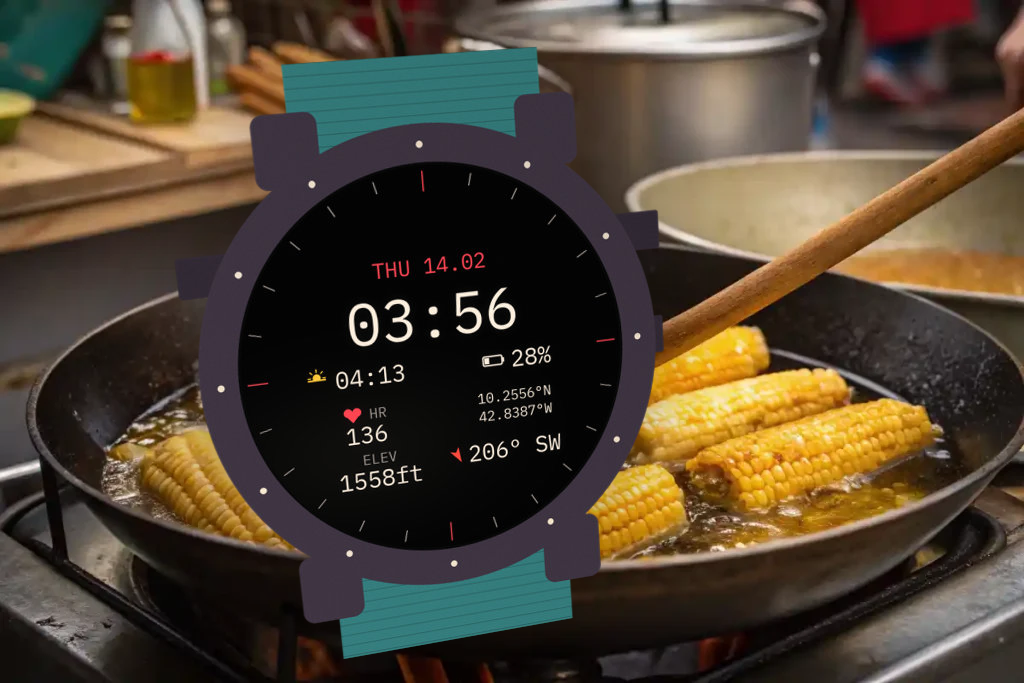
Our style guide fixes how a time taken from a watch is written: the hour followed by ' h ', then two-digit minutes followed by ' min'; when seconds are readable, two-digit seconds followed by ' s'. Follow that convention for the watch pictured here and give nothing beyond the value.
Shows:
3 h 56 min
